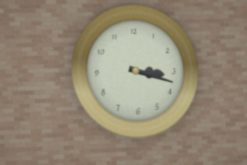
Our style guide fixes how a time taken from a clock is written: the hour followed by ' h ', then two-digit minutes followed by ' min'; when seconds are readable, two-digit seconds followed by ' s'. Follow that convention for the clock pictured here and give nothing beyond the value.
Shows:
3 h 18 min
